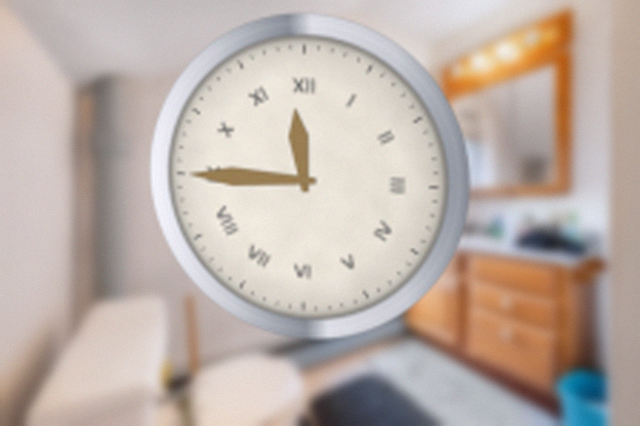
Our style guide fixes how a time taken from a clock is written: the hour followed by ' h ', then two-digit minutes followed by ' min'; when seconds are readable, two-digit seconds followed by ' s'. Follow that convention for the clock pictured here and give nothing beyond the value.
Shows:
11 h 45 min
